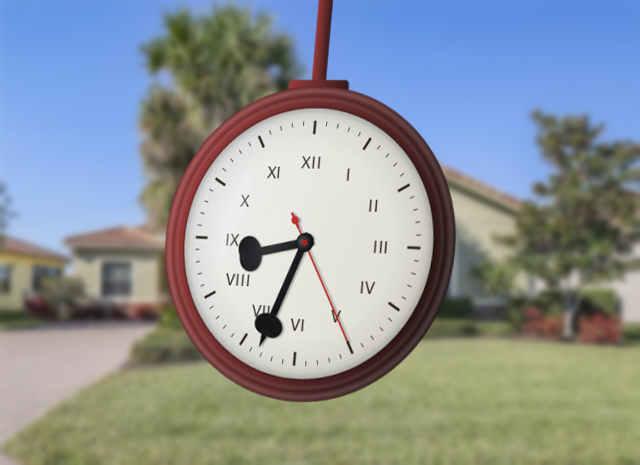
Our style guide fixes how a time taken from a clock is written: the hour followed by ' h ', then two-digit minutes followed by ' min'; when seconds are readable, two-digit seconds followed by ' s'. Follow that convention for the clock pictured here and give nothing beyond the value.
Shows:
8 h 33 min 25 s
